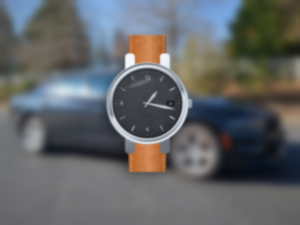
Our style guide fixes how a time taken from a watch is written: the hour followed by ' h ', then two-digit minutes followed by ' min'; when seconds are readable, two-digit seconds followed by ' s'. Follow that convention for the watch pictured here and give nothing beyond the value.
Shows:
1 h 17 min
